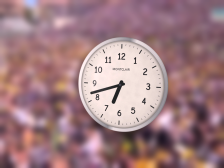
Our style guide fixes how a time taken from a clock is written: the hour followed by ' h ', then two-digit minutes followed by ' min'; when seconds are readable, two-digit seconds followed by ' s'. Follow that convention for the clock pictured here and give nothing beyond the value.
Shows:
6 h 42 min
